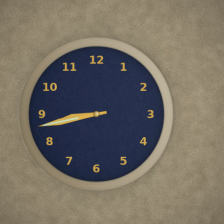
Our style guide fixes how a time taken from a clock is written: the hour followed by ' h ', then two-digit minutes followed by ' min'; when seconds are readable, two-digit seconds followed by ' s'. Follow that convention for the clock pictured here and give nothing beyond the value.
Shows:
8 h 43 min
